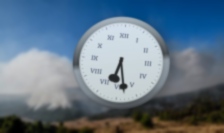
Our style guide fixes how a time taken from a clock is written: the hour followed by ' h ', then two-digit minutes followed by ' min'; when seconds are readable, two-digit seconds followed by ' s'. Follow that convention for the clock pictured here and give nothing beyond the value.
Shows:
6 h 28 min
